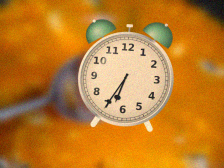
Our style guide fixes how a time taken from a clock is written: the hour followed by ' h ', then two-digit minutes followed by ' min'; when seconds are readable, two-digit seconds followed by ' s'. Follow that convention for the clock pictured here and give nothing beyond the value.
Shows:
6 h 35 min
